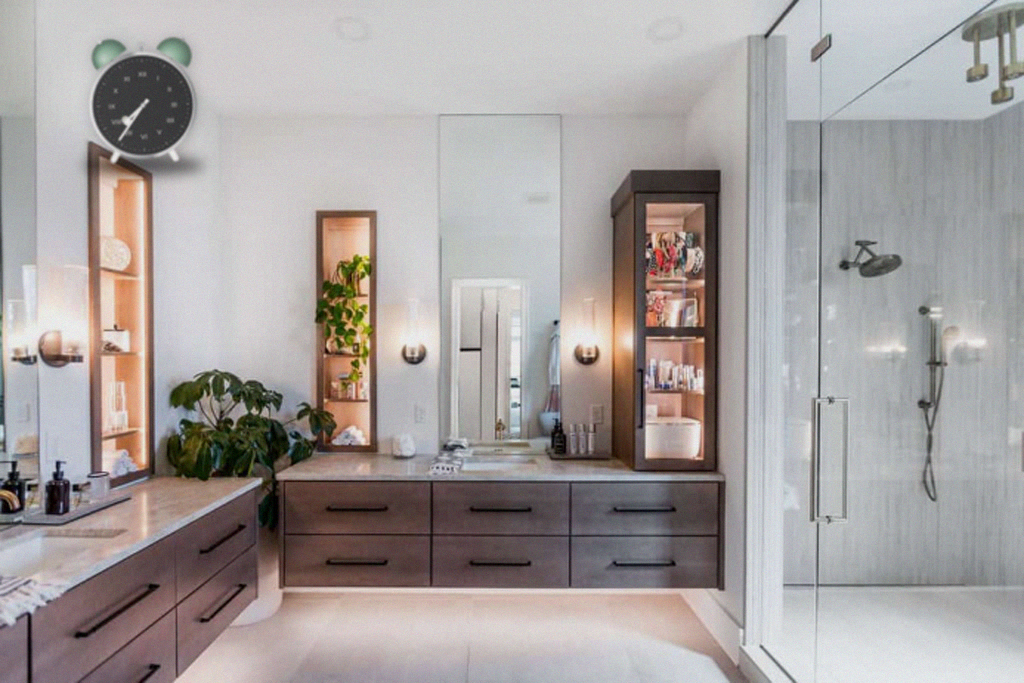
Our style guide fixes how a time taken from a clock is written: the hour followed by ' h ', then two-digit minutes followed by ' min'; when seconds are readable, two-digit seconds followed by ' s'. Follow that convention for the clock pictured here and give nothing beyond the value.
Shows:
7 h 36 min
